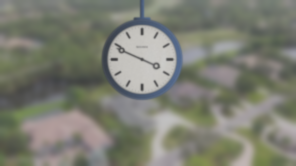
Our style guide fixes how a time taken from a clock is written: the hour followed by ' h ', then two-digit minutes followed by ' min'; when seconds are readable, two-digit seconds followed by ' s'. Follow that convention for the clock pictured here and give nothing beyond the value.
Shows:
3 h 49 min
